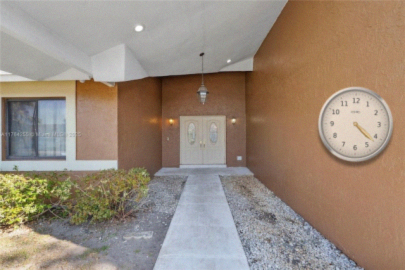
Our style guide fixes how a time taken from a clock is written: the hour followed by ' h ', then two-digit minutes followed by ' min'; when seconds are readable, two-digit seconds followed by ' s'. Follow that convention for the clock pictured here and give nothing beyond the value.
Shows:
4 h 22 min
